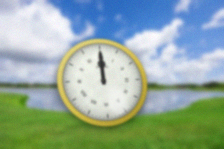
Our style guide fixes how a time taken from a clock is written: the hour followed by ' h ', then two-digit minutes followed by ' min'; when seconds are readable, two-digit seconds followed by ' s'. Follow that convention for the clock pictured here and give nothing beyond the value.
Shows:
12 h 00 min
